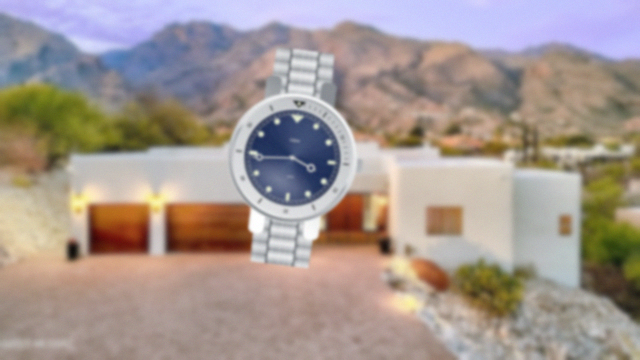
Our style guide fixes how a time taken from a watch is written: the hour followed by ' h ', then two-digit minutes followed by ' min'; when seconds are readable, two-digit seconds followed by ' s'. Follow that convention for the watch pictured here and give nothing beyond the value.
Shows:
3 h 44 min
